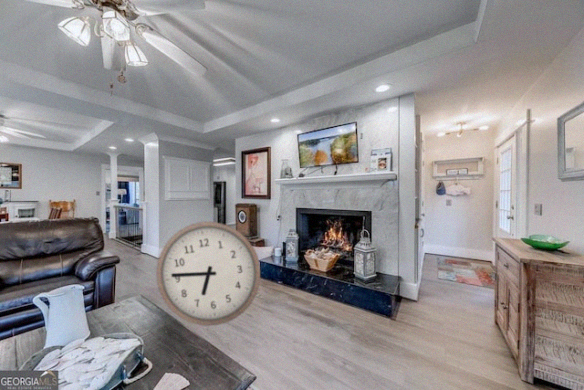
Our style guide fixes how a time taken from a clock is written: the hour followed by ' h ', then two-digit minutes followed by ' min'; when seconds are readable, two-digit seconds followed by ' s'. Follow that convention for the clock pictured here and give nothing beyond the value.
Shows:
6 h 46 min
